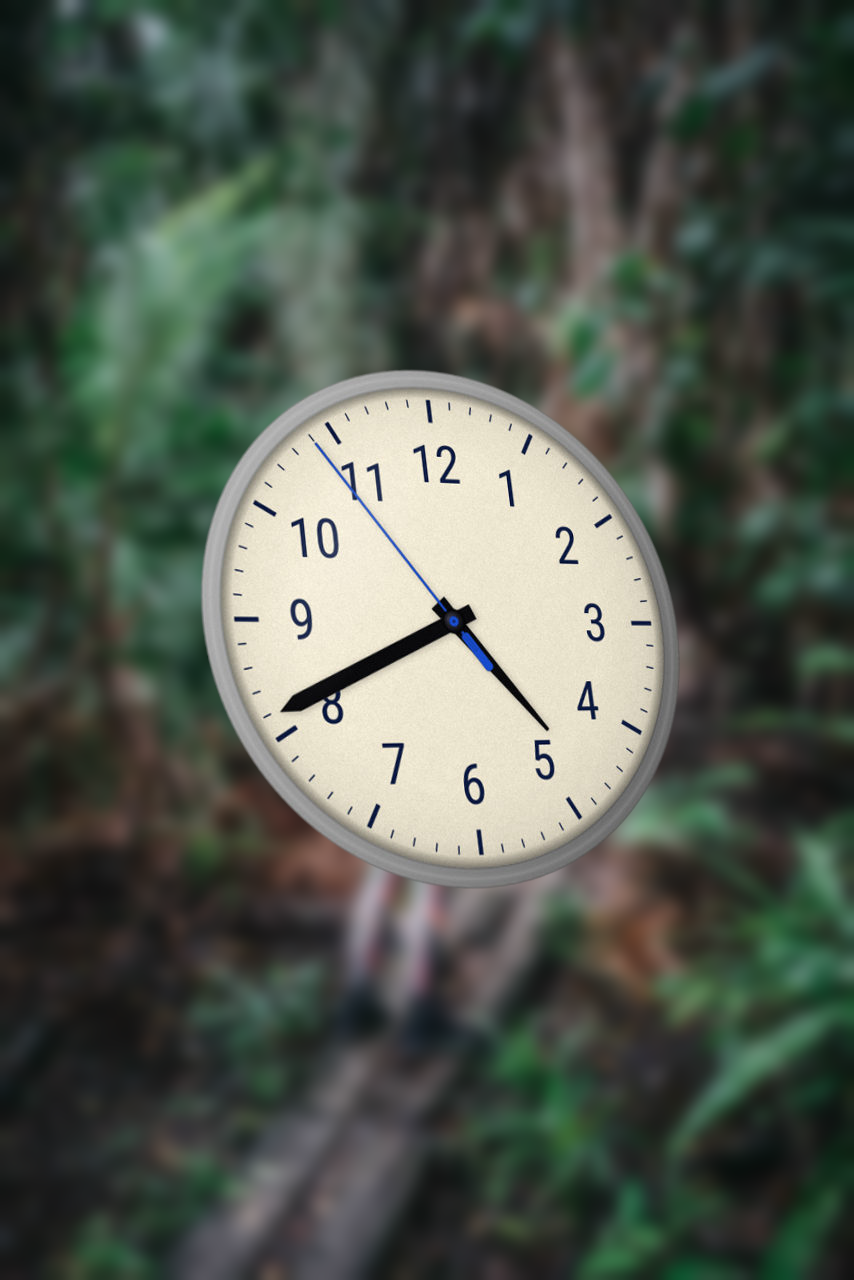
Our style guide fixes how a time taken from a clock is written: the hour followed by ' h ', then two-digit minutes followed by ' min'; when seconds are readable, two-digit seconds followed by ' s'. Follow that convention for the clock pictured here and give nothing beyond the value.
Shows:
4 h 40 min 54 s
